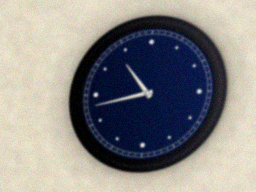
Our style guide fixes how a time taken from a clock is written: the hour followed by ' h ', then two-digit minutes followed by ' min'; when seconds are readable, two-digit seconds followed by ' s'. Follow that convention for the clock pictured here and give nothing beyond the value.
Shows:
10 h 43 min
